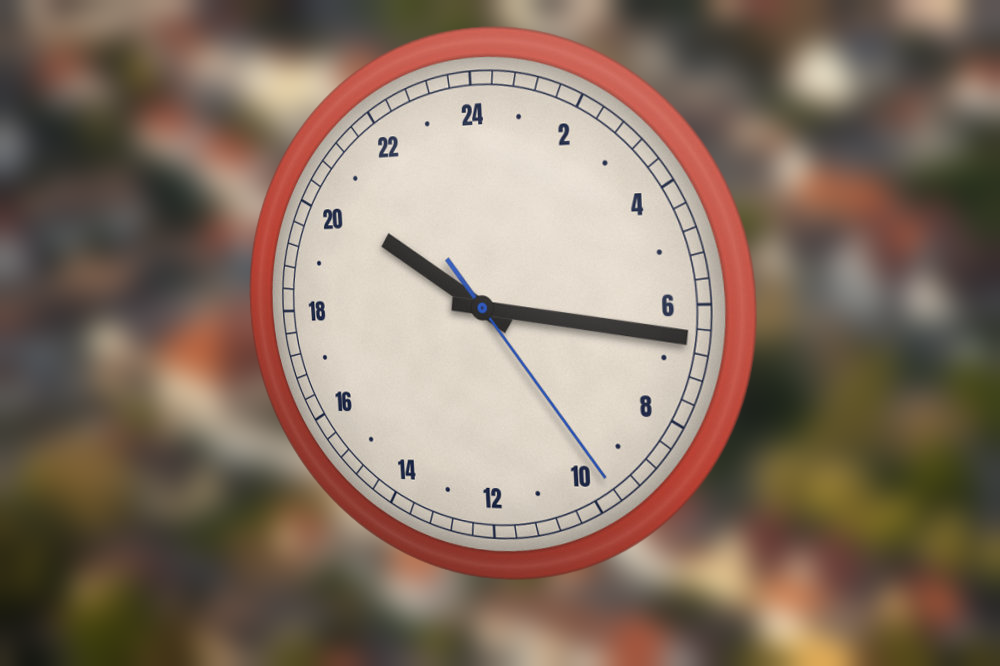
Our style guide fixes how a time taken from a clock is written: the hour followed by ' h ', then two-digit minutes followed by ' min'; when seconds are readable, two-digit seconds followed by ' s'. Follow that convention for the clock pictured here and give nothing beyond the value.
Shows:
20 h 16 min 24 s
